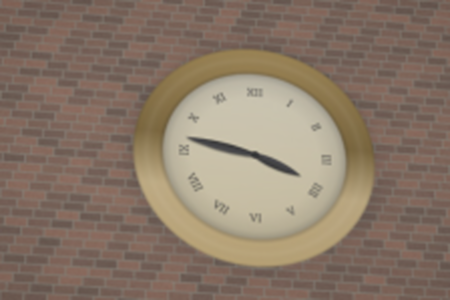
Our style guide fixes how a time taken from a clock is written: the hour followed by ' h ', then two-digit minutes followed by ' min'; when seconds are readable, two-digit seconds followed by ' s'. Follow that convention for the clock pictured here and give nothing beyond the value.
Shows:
3 h 47 min
